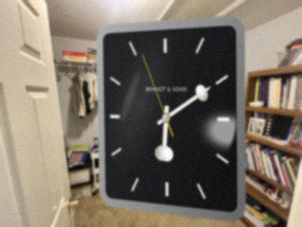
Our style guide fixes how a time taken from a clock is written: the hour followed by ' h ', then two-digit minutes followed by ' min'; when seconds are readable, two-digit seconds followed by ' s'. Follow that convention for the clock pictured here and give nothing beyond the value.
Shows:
6 h 09 min 56 s
